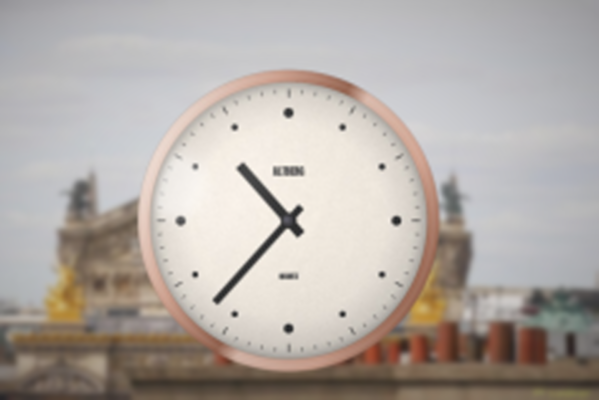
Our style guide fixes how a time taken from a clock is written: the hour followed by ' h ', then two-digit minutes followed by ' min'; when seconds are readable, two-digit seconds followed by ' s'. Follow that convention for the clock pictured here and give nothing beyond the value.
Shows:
10 h 37 min
